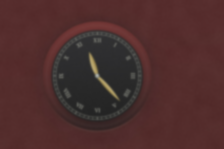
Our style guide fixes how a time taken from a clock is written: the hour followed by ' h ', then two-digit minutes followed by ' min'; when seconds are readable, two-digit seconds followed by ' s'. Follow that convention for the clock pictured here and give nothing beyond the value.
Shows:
11 h 23 min
